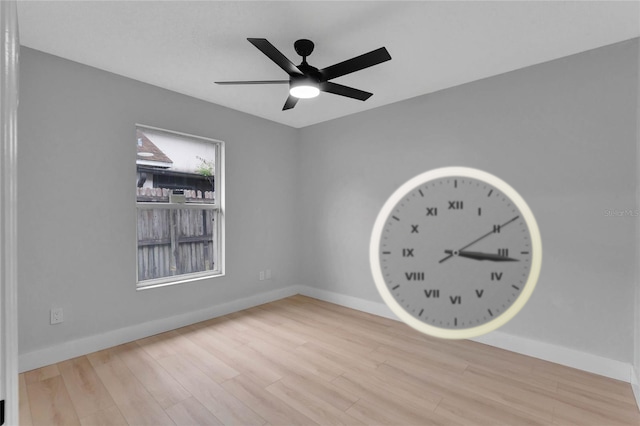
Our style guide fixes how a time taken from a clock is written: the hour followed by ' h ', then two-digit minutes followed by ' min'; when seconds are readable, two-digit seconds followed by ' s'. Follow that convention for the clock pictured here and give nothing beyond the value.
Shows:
3 h 16 min 10 s
